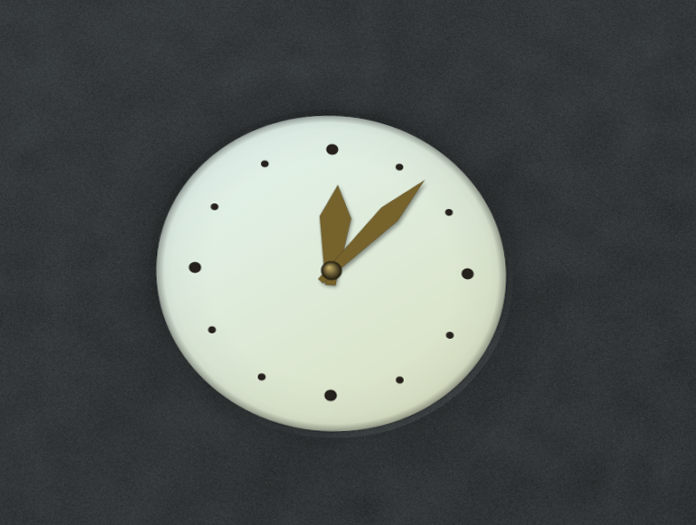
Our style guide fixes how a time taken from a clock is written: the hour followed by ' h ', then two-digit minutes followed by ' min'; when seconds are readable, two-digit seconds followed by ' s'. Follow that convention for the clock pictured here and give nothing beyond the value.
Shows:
12 h 07 min
